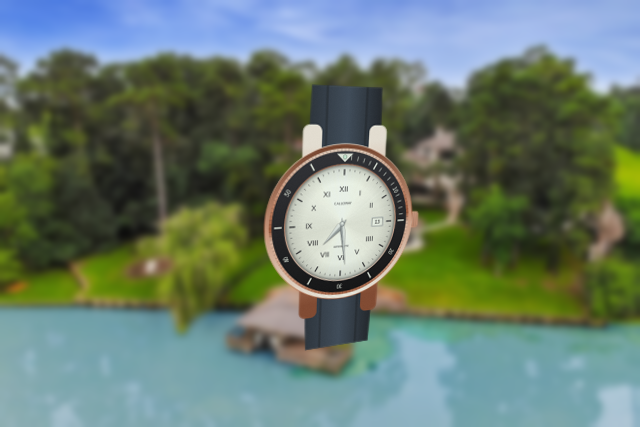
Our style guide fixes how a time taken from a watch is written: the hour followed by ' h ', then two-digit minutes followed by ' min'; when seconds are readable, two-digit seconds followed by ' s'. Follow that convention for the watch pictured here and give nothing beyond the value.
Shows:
7 h 29 min
